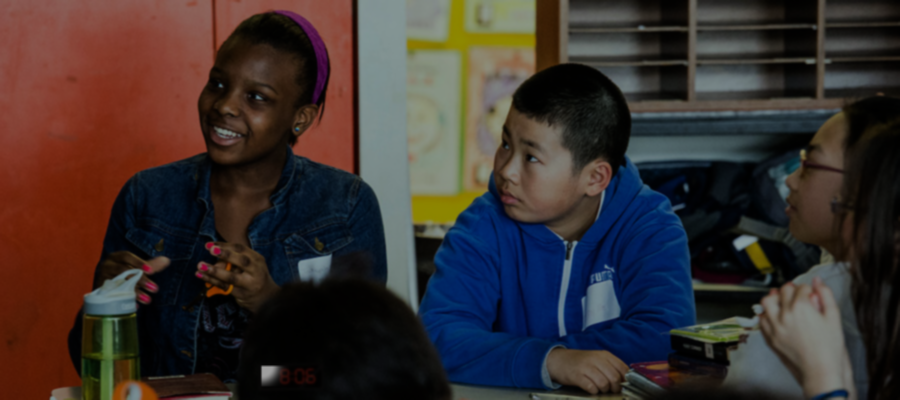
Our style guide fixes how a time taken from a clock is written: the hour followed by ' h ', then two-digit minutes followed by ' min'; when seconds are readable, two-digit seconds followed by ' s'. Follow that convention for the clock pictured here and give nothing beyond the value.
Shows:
8 h 06 min
